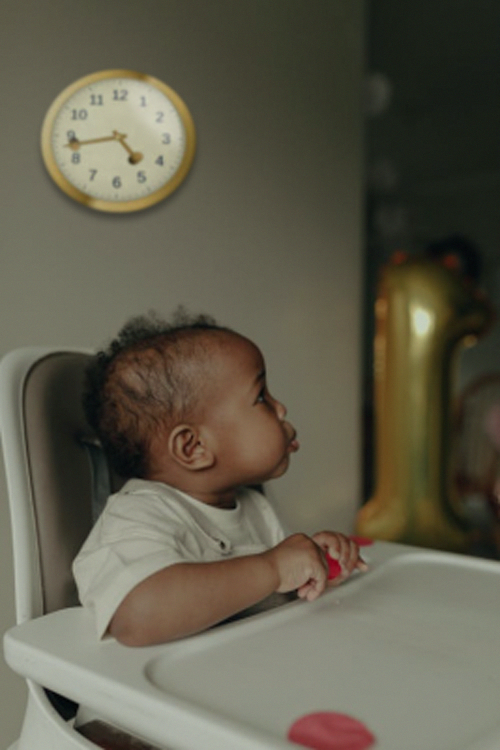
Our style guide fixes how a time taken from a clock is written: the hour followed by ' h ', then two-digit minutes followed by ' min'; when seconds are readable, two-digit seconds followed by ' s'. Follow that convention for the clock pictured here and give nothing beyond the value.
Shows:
4 h 43 min
